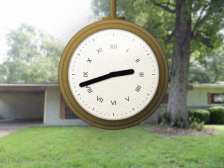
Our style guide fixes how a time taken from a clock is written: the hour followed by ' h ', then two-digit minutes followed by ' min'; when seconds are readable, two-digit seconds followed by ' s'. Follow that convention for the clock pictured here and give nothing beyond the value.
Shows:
2 h 42 min
